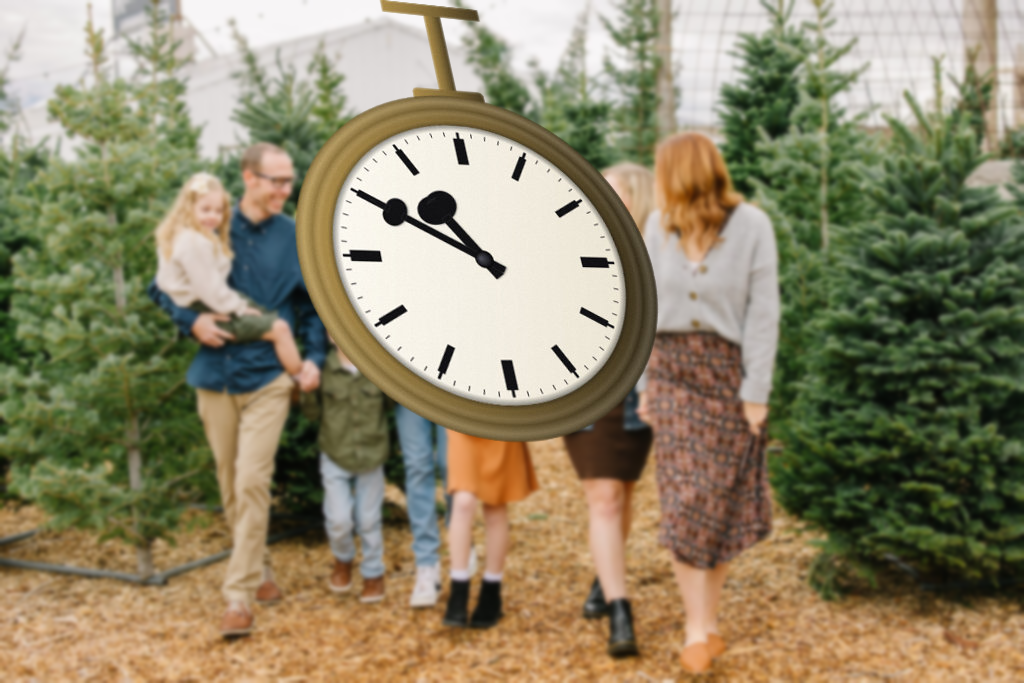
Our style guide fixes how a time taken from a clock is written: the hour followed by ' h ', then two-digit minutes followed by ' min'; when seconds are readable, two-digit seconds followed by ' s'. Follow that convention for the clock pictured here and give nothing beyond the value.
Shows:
10 h 50 min
